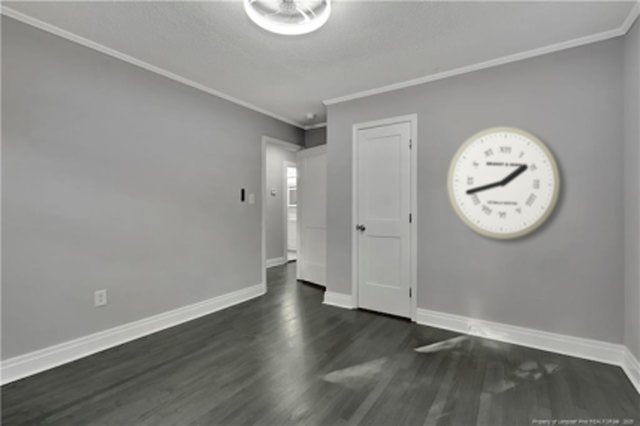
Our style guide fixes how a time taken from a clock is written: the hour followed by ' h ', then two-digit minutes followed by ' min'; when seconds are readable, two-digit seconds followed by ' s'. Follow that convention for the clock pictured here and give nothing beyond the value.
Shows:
1 h 42 min
